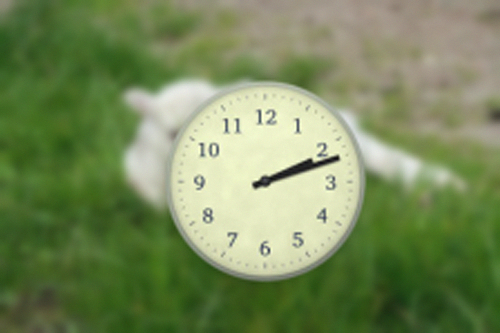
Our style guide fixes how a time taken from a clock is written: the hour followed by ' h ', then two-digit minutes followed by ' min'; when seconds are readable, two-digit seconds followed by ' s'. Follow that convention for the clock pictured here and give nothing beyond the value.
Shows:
2 h 12 min
